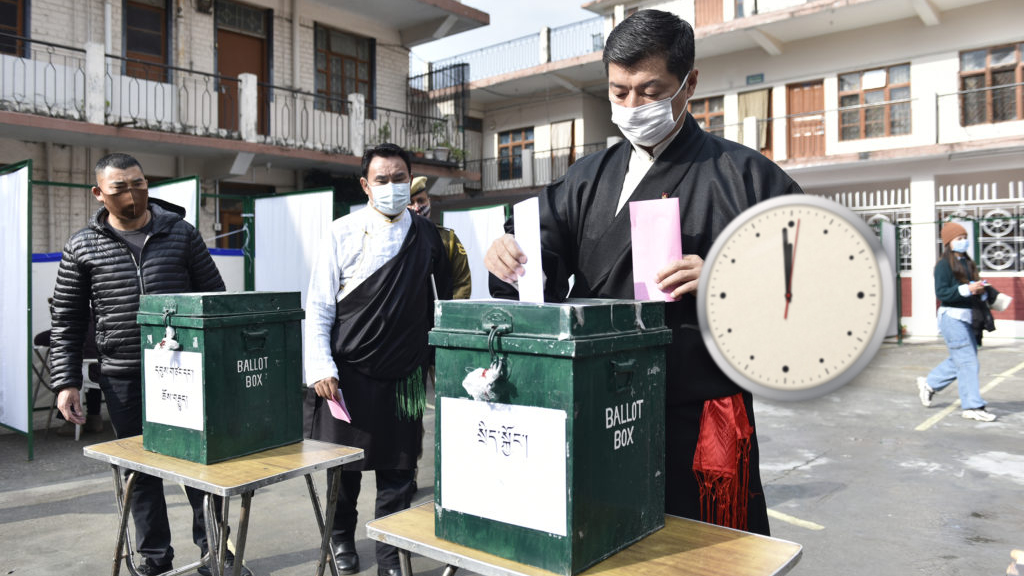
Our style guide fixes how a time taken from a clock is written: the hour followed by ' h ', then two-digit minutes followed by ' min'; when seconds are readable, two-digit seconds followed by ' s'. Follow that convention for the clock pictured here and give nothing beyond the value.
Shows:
11 h 59 min 01 s
